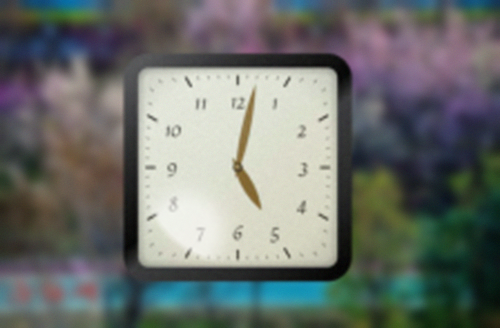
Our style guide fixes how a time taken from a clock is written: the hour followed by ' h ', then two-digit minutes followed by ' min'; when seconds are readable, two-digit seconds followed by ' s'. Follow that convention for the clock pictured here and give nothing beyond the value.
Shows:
5 h 02 min
